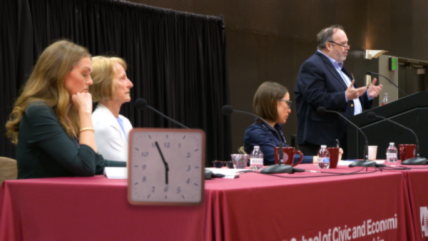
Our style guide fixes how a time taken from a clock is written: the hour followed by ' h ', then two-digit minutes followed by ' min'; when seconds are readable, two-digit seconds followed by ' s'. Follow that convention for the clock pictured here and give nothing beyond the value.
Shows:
5 h 56 min
